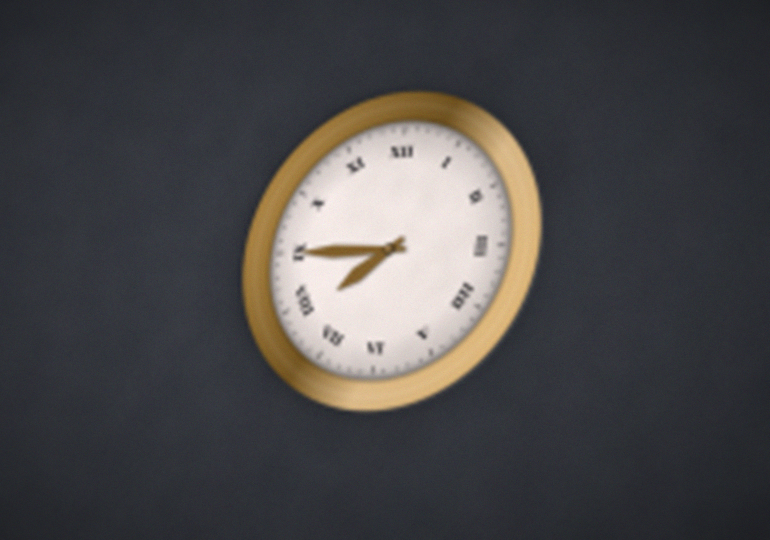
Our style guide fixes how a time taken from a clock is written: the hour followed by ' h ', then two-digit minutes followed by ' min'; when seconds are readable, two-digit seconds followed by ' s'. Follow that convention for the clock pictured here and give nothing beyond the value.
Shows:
7 h 45 min
